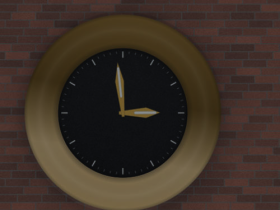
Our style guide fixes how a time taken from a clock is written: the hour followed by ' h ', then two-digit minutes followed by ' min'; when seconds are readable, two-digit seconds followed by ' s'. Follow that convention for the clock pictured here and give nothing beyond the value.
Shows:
2 h 59 min
